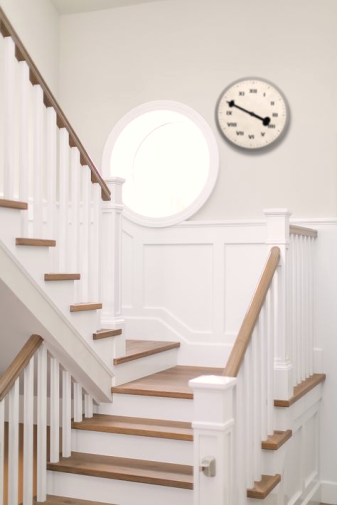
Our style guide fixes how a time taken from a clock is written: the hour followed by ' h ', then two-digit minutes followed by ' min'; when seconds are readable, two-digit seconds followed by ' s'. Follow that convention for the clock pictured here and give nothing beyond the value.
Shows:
3 h 49 min
